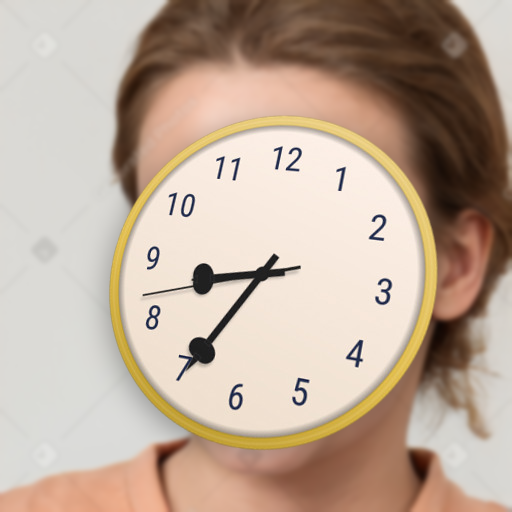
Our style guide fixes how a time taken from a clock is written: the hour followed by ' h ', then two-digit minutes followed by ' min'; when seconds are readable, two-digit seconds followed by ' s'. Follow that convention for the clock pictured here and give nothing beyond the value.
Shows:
8 h 34 min 42 s
